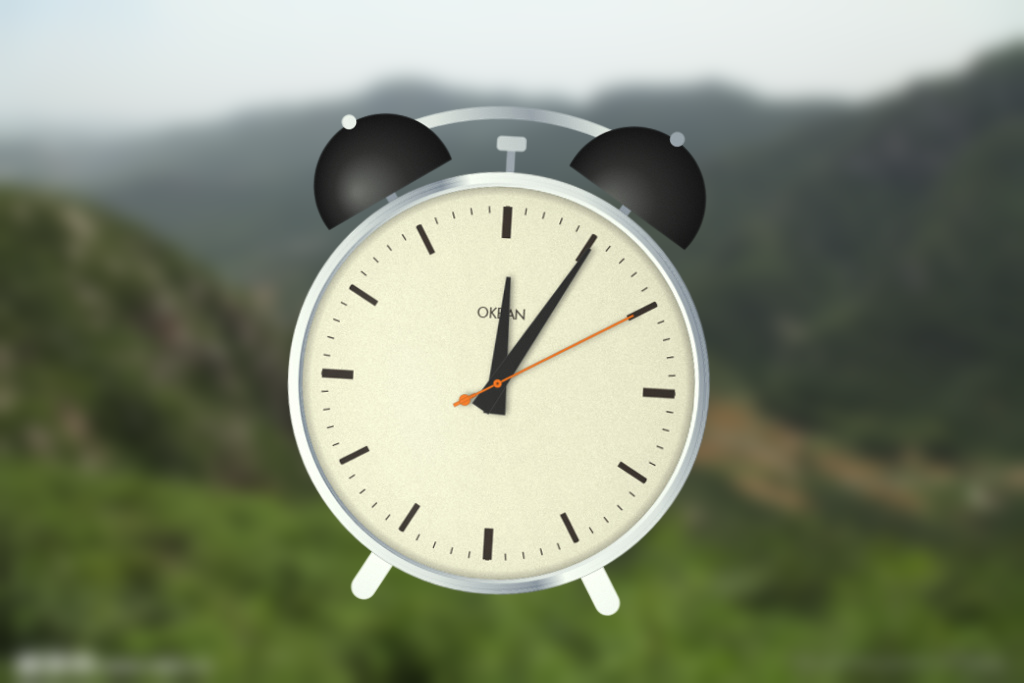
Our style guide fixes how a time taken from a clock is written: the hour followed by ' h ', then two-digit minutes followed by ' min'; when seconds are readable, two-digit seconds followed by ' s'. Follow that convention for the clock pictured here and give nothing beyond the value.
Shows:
12 h 05 min 10 s
